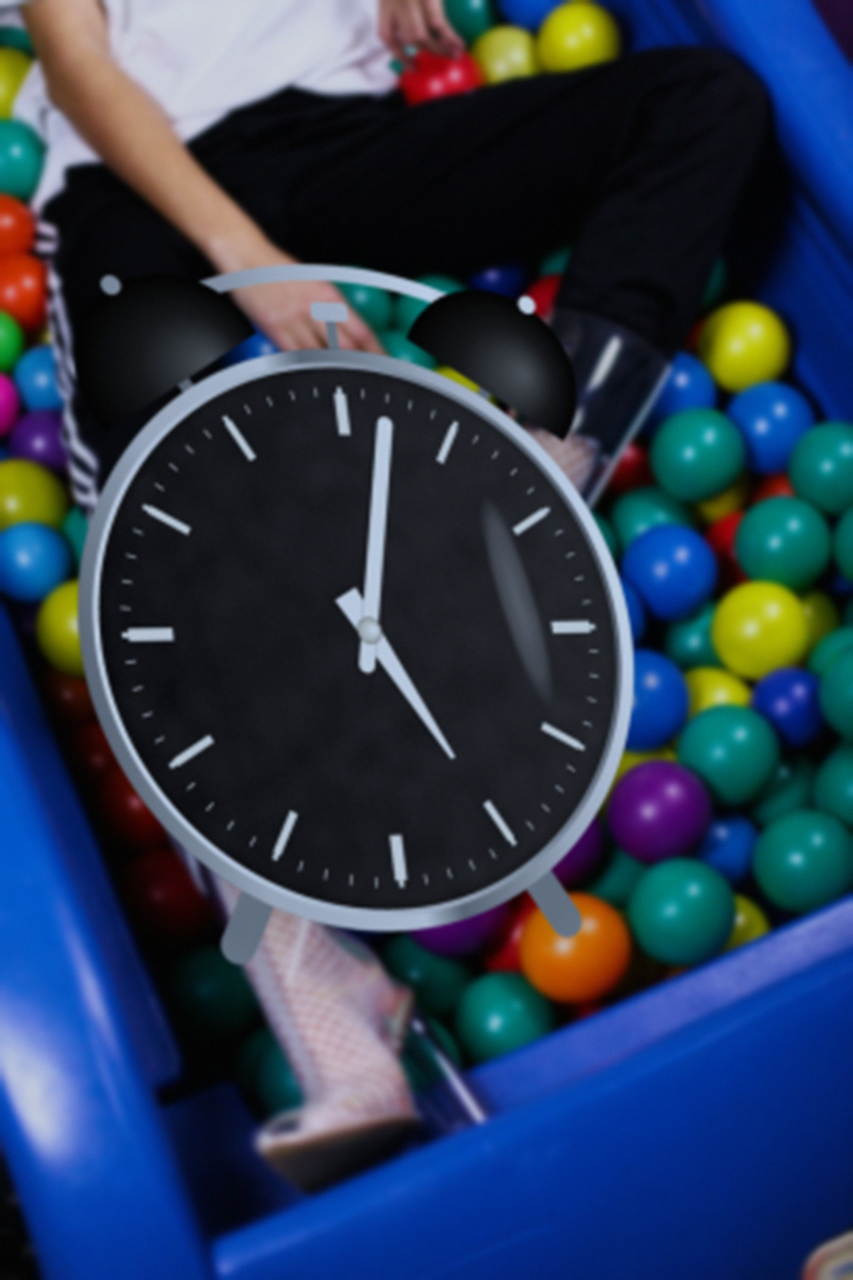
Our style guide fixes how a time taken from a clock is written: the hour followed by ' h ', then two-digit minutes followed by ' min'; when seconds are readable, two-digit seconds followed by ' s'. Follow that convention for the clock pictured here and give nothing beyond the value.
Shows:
5 h 02 min
